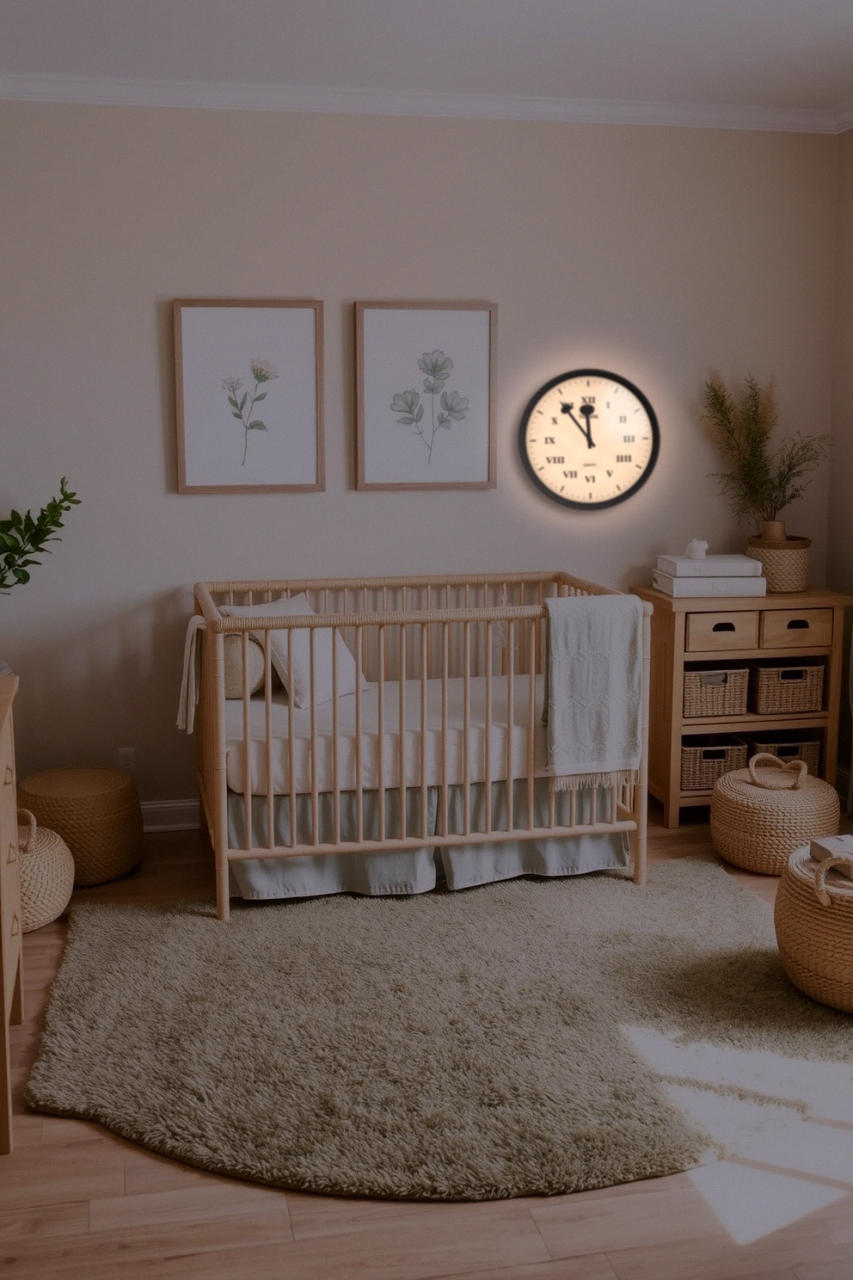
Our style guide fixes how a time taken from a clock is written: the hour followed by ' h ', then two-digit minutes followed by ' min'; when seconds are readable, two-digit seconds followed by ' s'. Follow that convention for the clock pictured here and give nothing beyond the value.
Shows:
11 h 54 min
